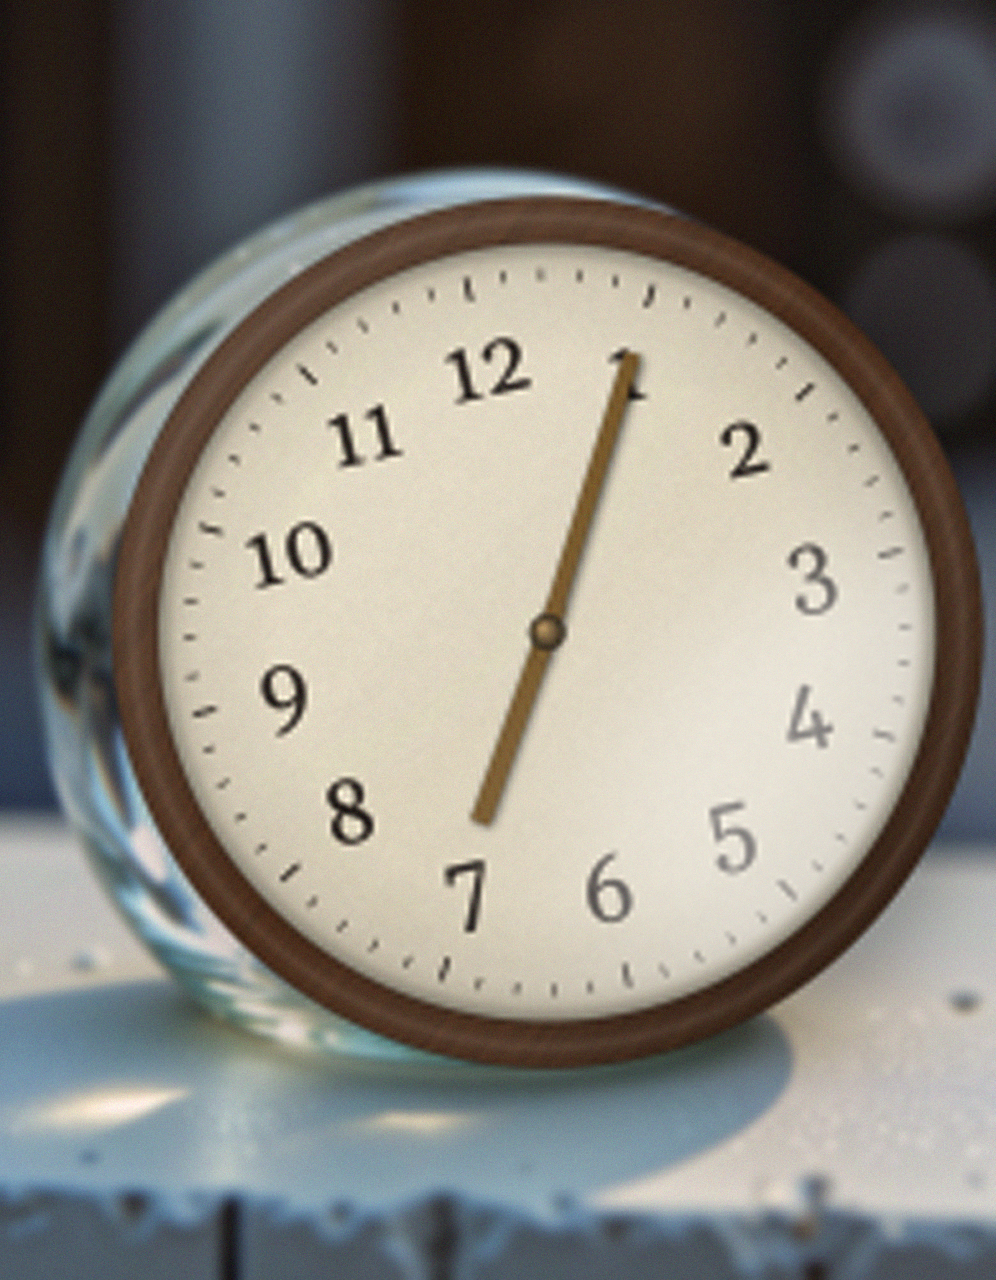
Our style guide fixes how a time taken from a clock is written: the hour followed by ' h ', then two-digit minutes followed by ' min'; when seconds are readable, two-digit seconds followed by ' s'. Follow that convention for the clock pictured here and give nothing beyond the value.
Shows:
7 h 05 min
